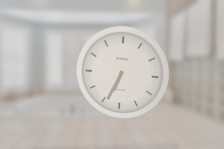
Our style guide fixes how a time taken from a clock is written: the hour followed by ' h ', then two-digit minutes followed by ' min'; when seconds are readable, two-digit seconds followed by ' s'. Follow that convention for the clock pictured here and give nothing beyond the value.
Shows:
6 h 34 min
